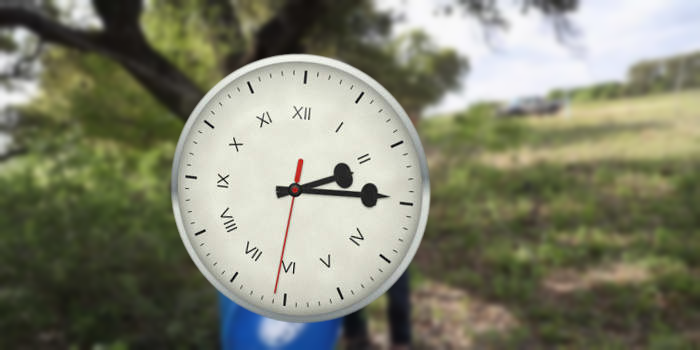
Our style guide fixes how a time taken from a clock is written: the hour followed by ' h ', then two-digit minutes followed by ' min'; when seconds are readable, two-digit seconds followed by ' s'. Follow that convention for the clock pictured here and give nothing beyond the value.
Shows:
2 h 14 min 31 s
